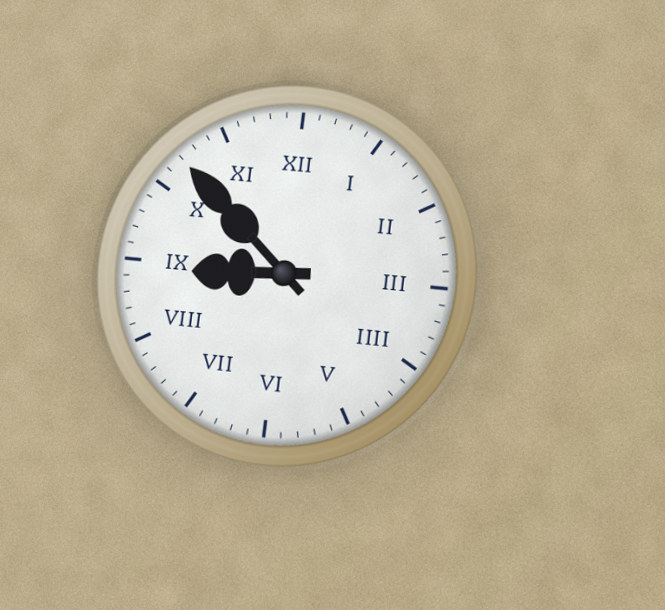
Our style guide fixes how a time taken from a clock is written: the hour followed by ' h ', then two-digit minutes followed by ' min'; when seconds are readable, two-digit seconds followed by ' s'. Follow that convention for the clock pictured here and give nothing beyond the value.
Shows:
8 h 52 min
